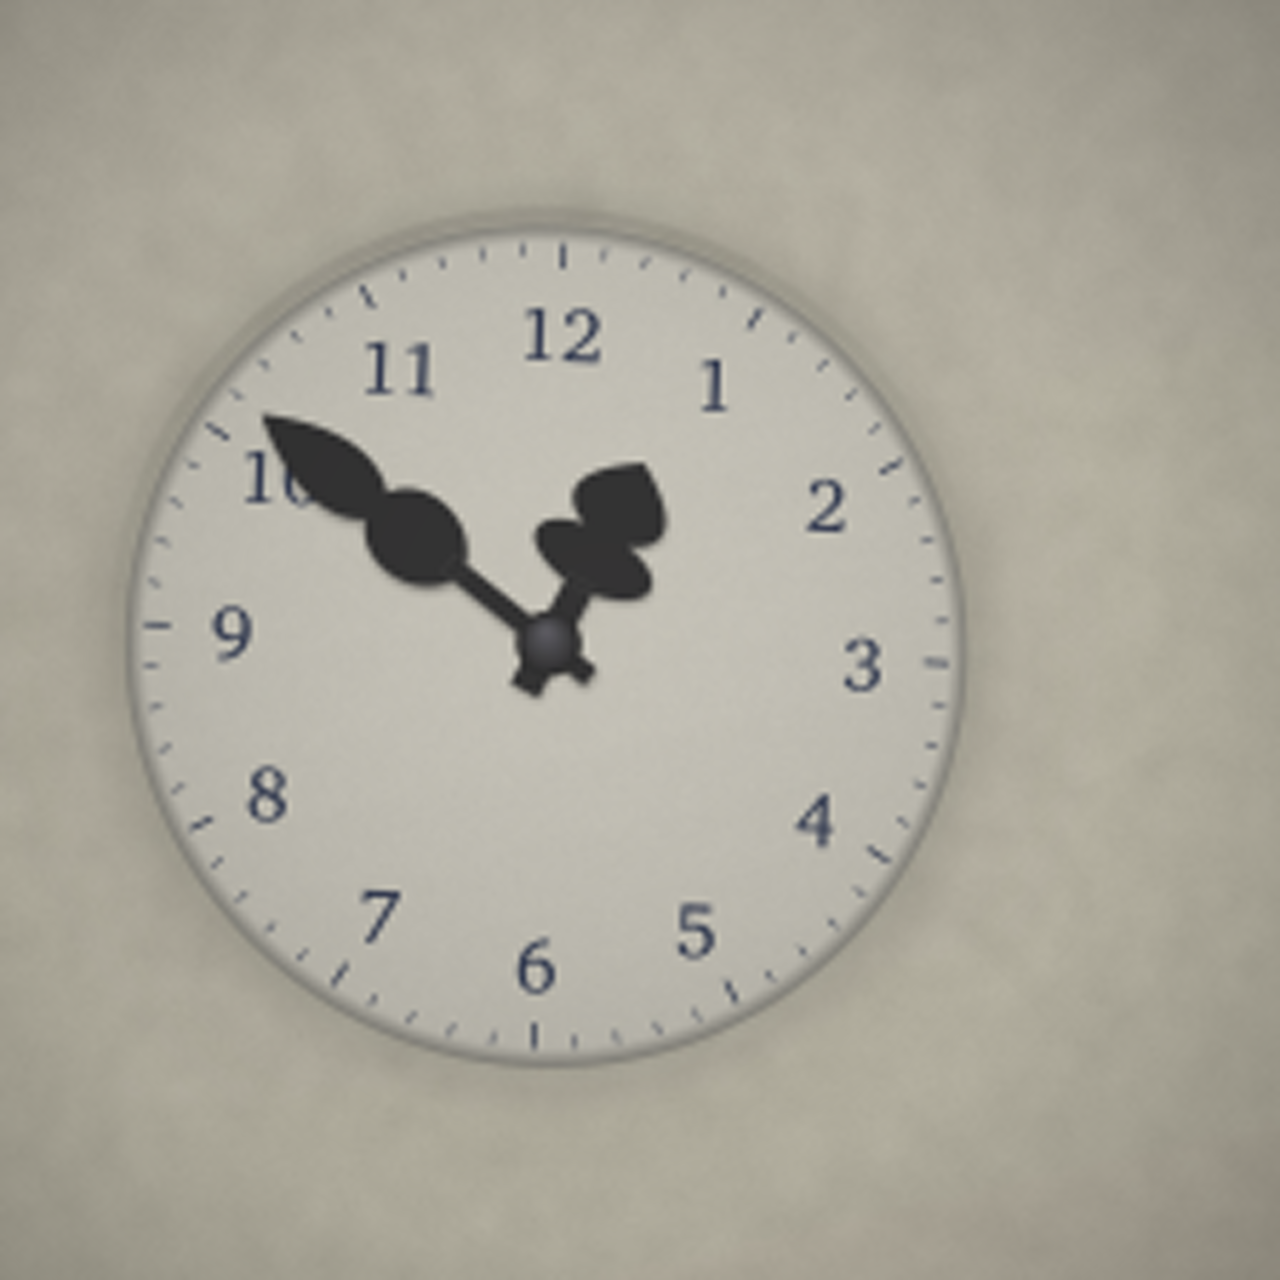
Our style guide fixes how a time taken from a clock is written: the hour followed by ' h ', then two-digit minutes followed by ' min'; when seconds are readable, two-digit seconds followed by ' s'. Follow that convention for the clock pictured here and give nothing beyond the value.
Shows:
12 h 51 min
